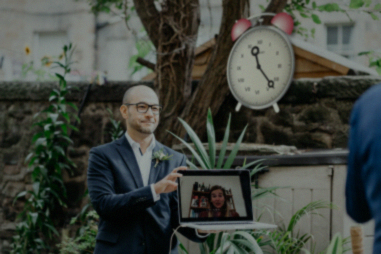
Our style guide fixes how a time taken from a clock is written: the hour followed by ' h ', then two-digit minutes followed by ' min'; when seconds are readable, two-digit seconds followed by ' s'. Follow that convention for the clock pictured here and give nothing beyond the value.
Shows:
11 h 23 min
